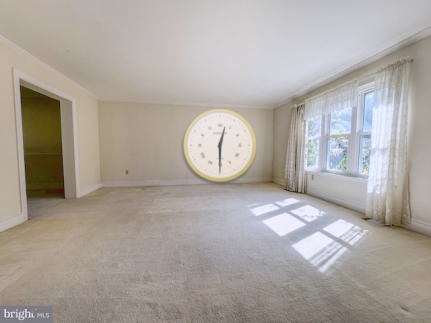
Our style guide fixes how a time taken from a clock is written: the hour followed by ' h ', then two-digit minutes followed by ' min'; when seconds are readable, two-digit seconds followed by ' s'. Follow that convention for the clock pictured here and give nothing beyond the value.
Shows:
12 h 30 min
